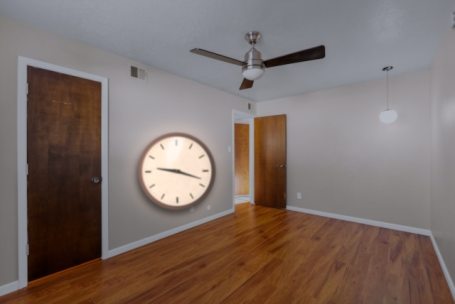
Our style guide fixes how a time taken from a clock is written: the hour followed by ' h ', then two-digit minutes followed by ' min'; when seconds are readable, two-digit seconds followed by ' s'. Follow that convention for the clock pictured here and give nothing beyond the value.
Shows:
9 h 18 min
